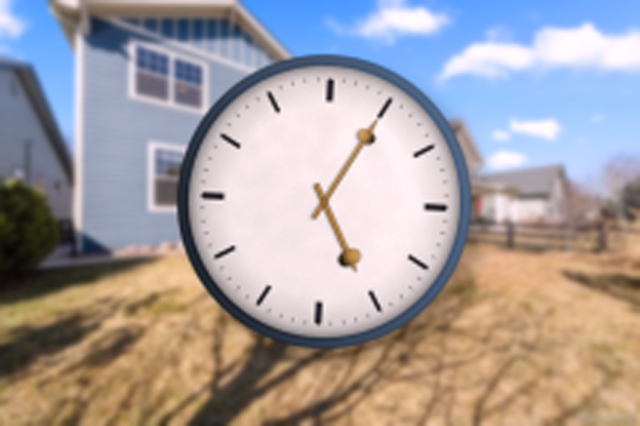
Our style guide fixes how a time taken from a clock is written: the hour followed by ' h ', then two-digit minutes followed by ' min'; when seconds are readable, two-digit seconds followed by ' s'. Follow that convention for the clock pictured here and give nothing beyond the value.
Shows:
5 h 05 min
